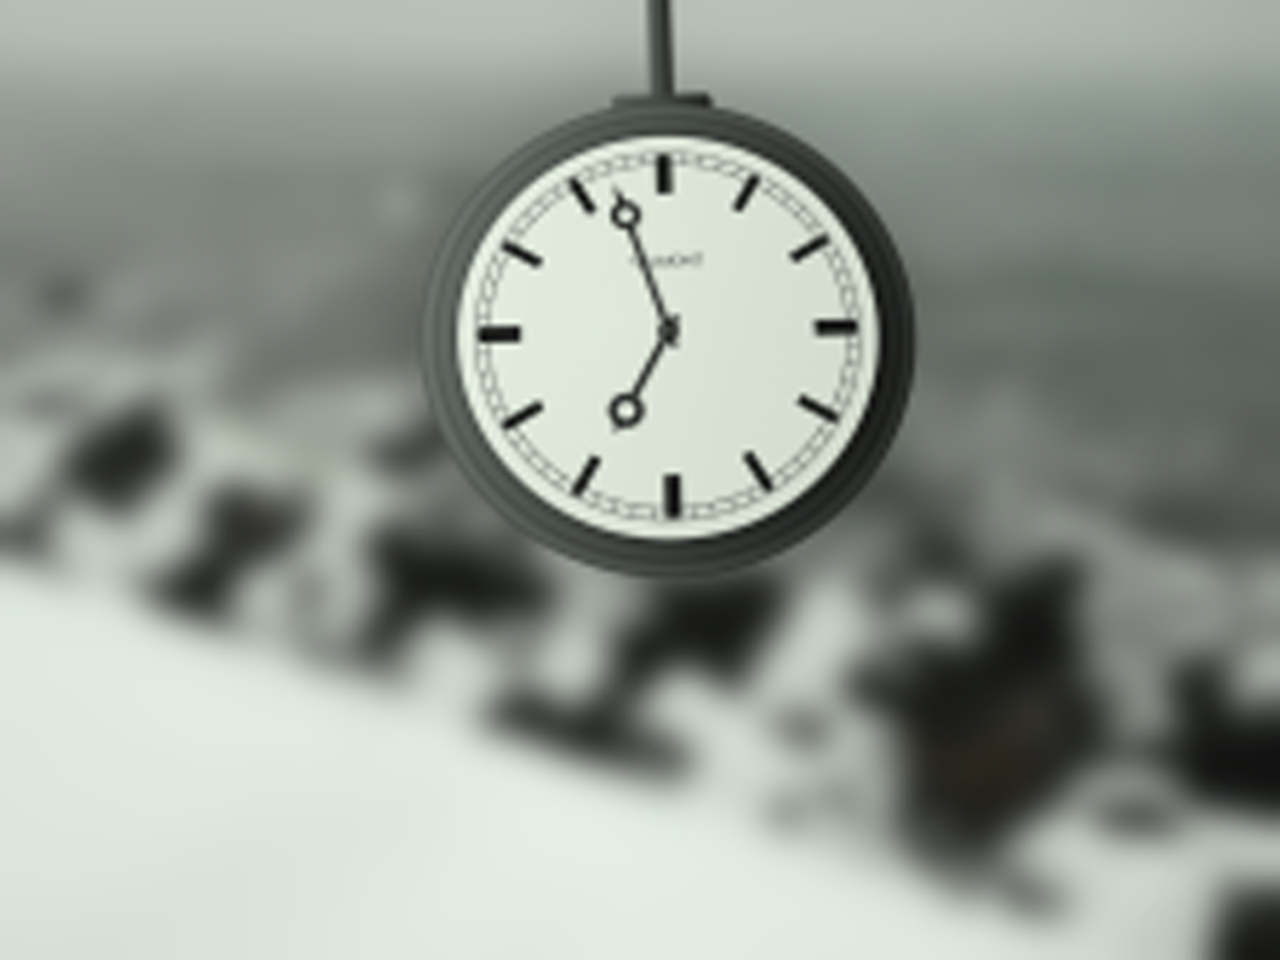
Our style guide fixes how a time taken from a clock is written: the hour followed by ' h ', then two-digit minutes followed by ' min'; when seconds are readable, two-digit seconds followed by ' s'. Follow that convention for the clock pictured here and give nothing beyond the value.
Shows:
6 h 57 min
